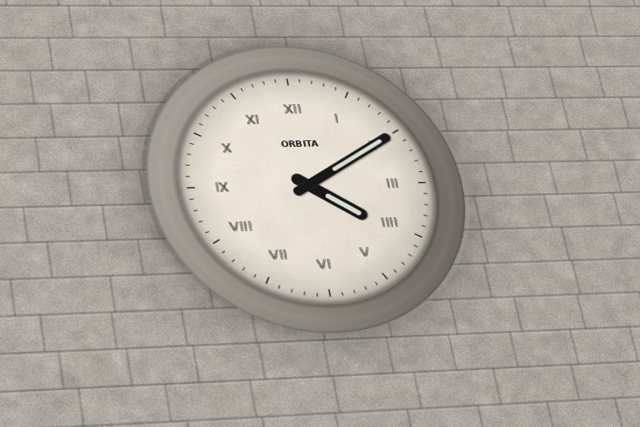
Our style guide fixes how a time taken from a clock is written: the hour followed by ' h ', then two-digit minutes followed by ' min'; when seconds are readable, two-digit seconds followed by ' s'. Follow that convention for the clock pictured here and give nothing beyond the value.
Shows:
4 h 10 min
